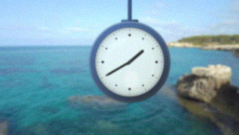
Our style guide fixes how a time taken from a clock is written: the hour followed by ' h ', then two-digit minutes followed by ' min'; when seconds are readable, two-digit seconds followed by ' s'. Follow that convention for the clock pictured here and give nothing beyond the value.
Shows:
1 h 40 min
